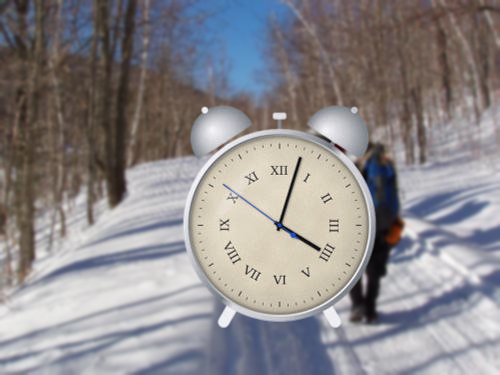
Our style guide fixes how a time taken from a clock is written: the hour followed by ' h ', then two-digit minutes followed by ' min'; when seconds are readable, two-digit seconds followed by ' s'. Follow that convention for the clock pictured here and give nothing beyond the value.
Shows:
4 h 02 min 51 s
